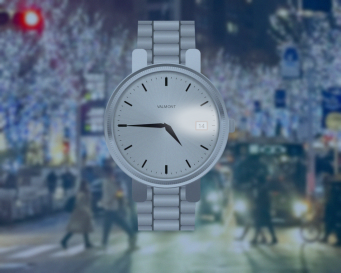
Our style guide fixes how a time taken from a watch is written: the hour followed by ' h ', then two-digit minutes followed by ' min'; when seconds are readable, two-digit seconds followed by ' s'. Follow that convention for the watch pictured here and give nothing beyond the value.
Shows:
4 h 45 min
